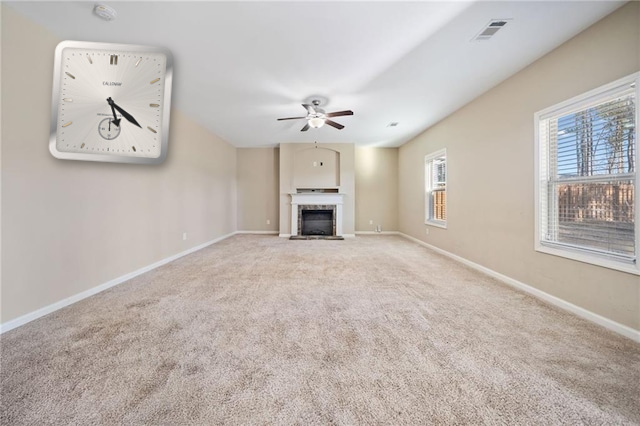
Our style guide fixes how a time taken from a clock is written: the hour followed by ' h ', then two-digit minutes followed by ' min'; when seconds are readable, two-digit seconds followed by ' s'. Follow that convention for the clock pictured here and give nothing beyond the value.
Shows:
5 h 21 min
